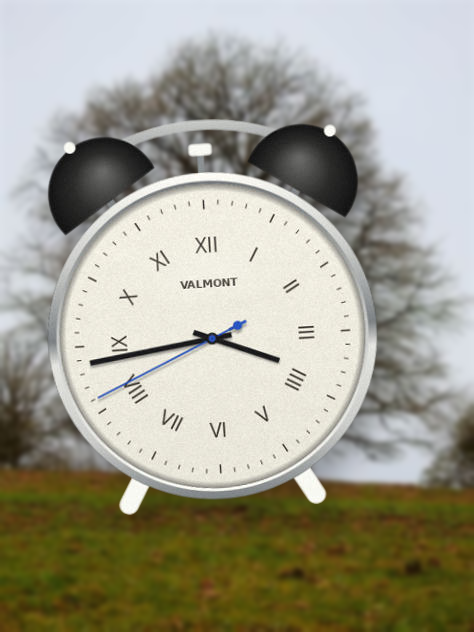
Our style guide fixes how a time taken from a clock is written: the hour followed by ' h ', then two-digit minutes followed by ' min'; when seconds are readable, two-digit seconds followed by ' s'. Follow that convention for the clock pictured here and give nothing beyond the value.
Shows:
3 h 43 min 41 s
